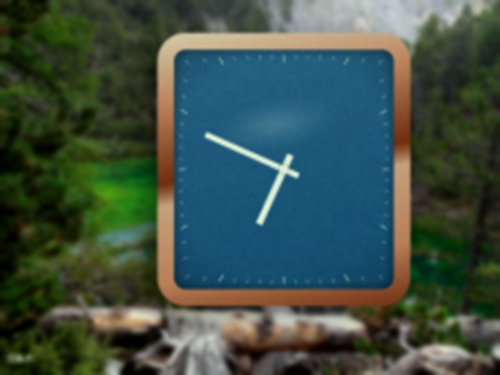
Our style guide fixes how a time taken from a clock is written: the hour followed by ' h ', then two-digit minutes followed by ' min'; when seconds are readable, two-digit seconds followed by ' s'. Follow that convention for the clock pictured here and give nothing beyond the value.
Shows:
6 h 49 min
